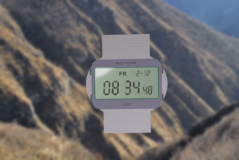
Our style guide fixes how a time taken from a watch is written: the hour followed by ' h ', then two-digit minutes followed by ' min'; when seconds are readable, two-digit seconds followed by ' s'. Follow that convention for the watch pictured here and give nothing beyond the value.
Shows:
8 h 34 min 48 s
